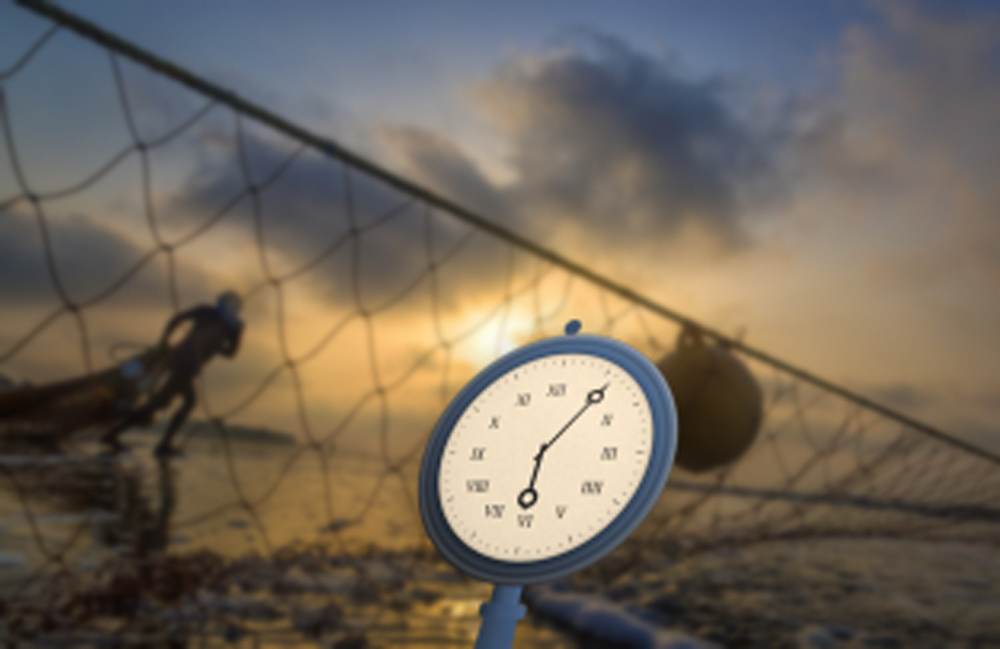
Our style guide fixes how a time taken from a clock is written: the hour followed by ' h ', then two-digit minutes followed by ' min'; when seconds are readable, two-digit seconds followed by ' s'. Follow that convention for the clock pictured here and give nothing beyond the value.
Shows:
6 h 06 min
